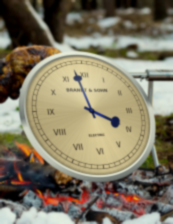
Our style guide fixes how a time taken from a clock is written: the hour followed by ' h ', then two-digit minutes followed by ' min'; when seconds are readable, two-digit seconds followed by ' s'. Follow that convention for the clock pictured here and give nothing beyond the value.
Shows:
3 h 58 min
